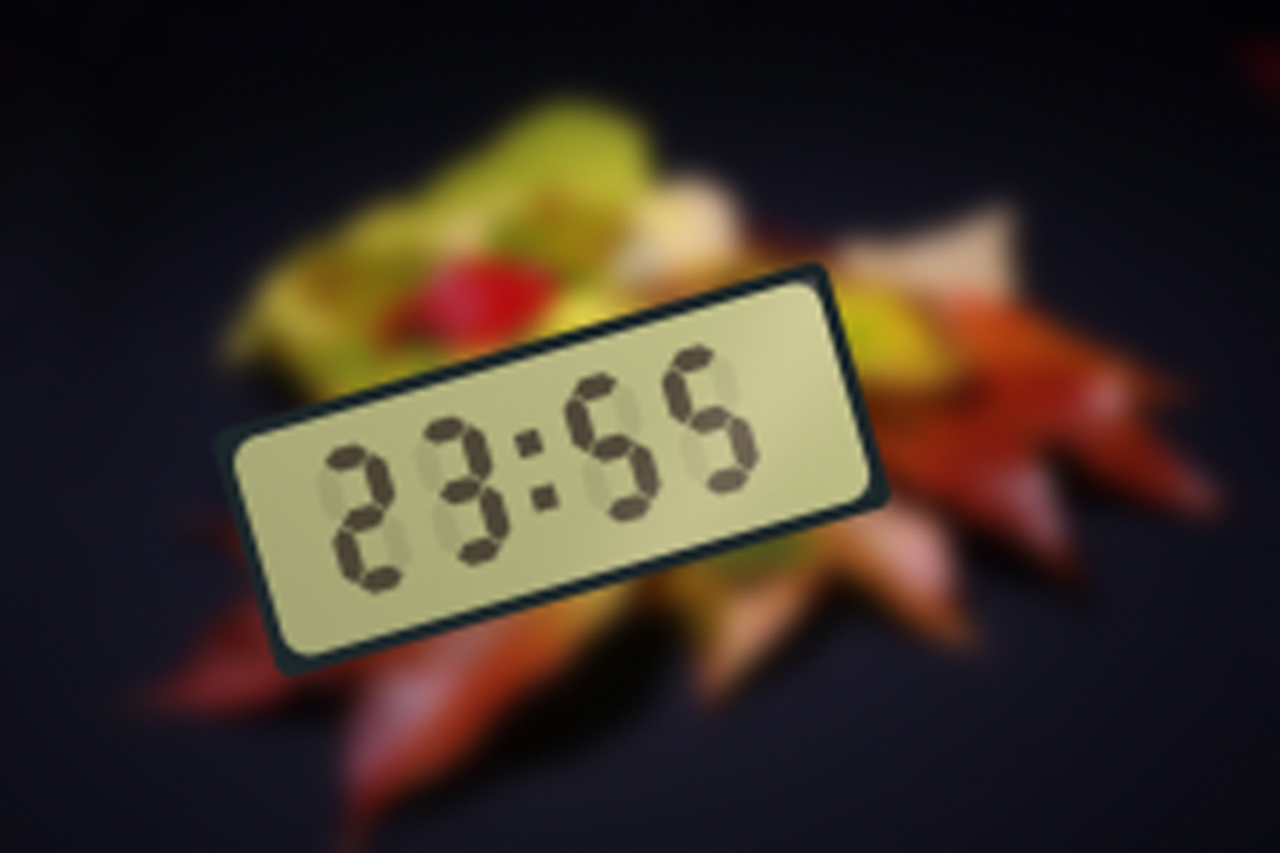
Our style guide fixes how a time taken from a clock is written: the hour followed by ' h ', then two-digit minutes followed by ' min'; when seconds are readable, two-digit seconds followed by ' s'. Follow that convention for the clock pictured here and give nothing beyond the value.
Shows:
23 h 55 min
